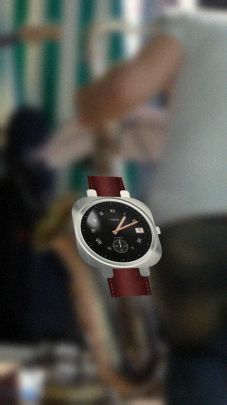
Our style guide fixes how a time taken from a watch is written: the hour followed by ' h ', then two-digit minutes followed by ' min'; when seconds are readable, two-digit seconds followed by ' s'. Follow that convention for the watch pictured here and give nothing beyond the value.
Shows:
1 h 11 min
